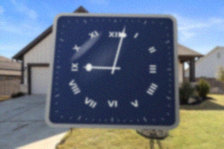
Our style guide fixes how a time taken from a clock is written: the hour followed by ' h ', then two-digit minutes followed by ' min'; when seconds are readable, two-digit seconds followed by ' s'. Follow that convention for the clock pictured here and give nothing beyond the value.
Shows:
9 h 02 min
